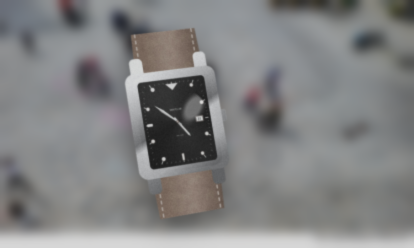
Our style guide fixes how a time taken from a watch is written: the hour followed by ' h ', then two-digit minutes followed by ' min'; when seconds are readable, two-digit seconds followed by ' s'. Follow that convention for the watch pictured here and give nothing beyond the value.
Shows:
4 h 52 min
